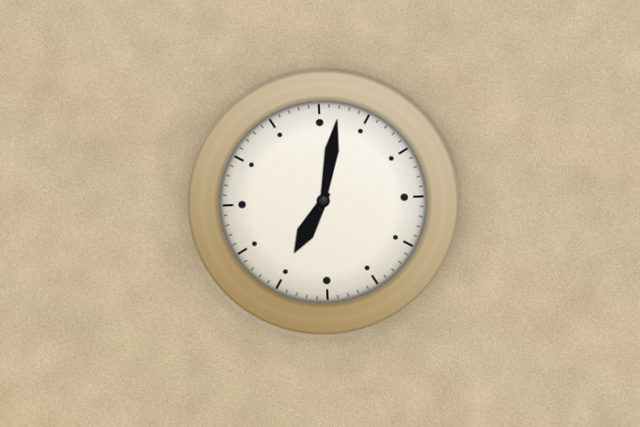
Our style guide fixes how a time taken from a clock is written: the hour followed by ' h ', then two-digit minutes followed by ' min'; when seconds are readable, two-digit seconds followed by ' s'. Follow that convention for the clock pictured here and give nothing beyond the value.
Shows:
7 h 02 min
